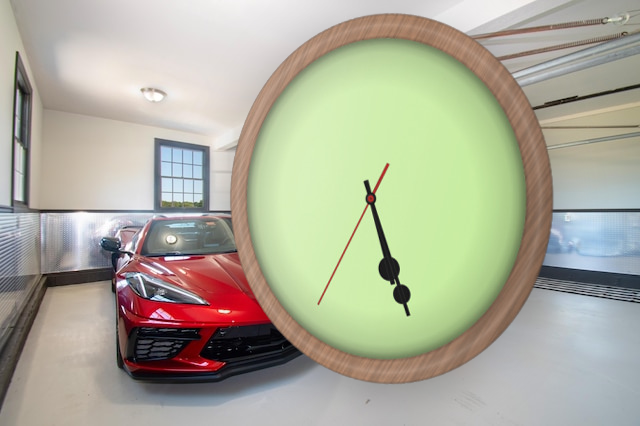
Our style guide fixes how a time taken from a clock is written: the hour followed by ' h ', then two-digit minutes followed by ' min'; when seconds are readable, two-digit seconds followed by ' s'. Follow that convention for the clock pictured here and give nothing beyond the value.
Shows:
5 h 26 min 35 s
